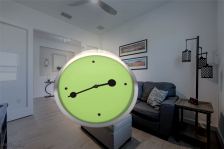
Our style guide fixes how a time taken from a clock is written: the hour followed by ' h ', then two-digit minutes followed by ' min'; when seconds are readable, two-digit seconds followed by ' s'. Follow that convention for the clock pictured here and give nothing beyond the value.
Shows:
2 h 42 min
